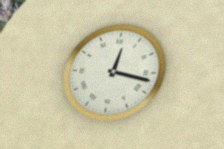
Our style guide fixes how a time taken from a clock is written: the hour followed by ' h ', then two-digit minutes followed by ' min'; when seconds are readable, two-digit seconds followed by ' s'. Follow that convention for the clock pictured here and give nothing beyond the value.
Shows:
12 h 17 min
